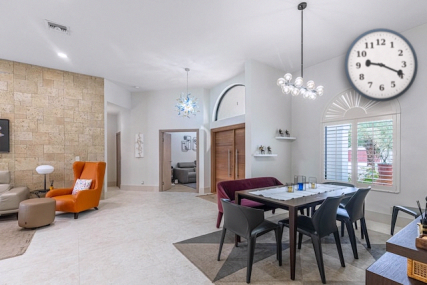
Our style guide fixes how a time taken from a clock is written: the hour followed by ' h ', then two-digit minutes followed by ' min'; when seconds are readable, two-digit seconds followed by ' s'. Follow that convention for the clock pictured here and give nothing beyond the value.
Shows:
9 h 19 min
